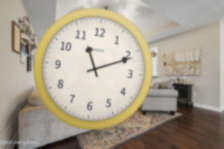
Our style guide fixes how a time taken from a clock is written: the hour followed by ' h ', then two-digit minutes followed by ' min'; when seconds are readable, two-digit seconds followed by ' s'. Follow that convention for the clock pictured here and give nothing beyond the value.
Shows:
11 h 11 min
